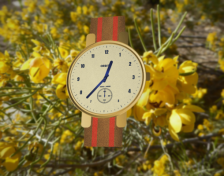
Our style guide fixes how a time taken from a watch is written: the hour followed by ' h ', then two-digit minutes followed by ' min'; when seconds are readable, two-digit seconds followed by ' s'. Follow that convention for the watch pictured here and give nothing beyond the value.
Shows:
12 h 37 min
